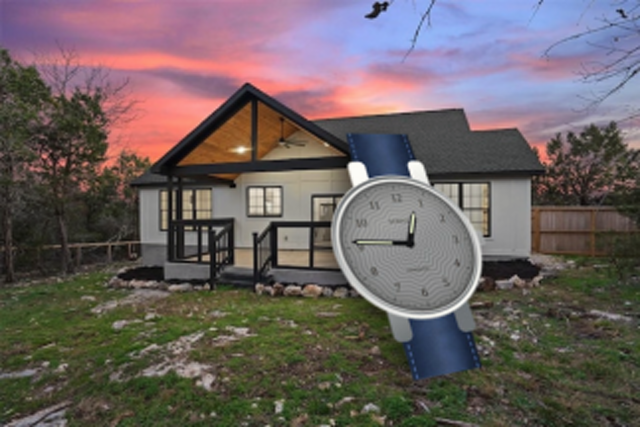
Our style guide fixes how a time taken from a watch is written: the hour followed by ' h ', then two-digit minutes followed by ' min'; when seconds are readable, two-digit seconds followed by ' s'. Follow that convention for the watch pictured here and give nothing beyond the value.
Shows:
12 h 46 min
